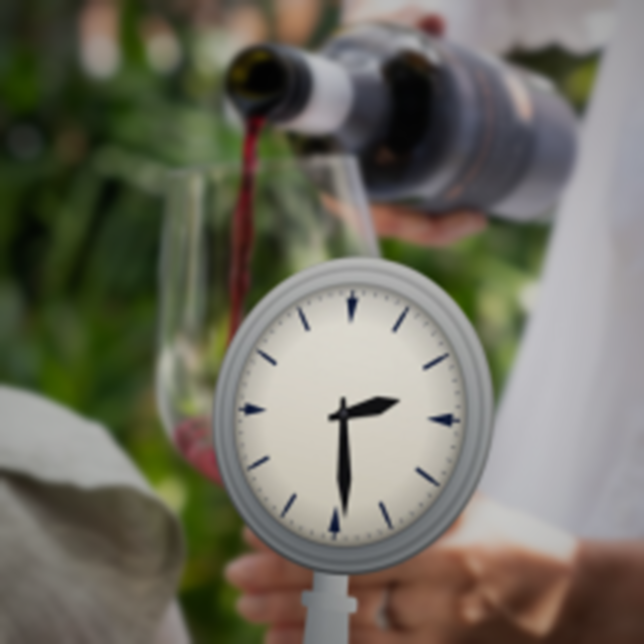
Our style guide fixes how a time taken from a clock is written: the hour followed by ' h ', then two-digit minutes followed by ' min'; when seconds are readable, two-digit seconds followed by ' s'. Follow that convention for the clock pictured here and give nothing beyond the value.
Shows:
2 h 29 min
